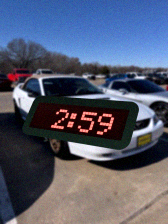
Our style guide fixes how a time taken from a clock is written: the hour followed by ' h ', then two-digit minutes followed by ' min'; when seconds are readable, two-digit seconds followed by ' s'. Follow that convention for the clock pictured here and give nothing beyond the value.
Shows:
2 h 59 min
